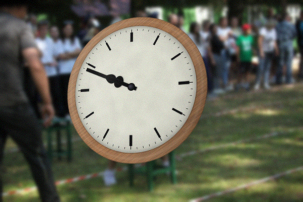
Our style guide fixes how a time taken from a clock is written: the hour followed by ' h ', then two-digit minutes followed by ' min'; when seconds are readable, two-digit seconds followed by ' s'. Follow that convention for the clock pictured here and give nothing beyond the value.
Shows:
9 h 49 min
